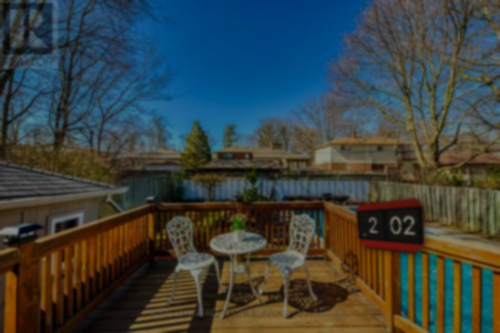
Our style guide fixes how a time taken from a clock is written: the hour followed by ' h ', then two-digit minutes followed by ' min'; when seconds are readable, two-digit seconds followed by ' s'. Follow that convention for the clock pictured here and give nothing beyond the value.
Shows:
2 h 02 min
